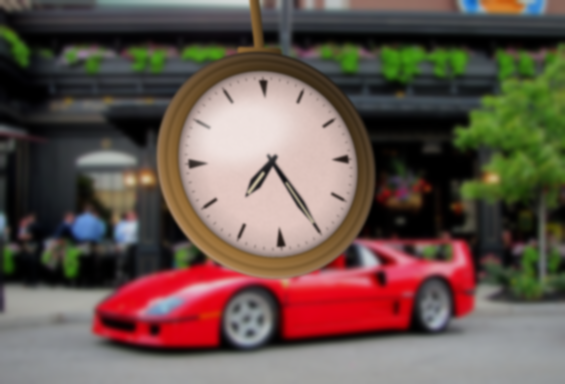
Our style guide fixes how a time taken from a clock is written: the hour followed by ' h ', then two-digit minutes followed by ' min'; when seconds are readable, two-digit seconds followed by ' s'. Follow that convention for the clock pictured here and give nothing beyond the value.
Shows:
7 h 25 min
